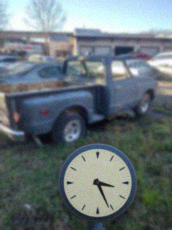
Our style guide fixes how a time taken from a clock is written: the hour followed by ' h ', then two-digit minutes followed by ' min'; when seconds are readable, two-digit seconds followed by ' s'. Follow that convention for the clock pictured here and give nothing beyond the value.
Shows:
3 h 26 min
